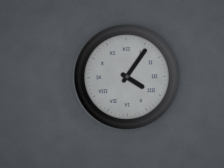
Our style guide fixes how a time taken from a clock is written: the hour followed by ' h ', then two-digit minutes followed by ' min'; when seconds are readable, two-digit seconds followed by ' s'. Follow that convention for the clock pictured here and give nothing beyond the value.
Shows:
4 h 06 min
